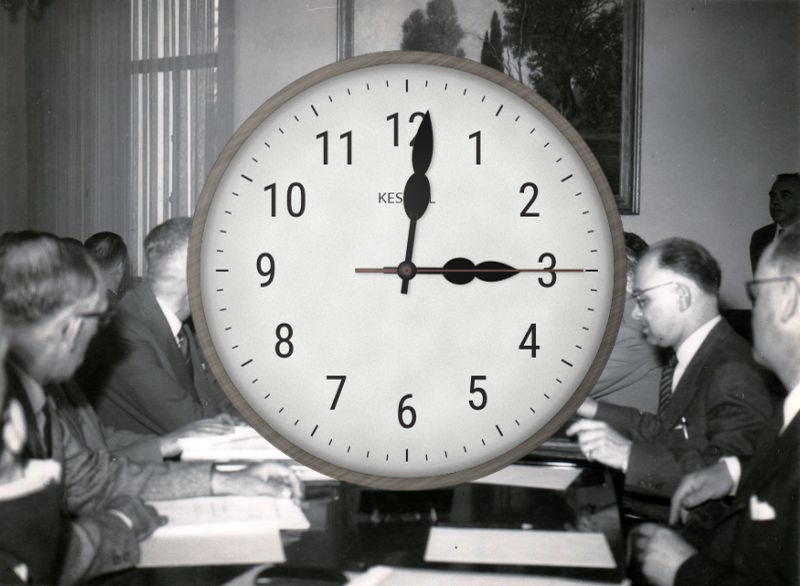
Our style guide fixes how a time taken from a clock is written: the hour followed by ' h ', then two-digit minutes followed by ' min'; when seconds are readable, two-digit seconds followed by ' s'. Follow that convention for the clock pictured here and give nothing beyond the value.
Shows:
3 h 01 min 15 s
